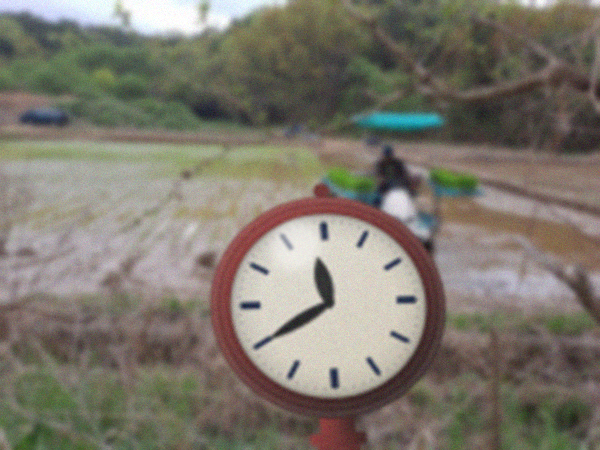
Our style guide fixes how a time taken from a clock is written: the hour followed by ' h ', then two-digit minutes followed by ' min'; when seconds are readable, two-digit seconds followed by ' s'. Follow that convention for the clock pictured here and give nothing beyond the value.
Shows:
11 h 40 min
